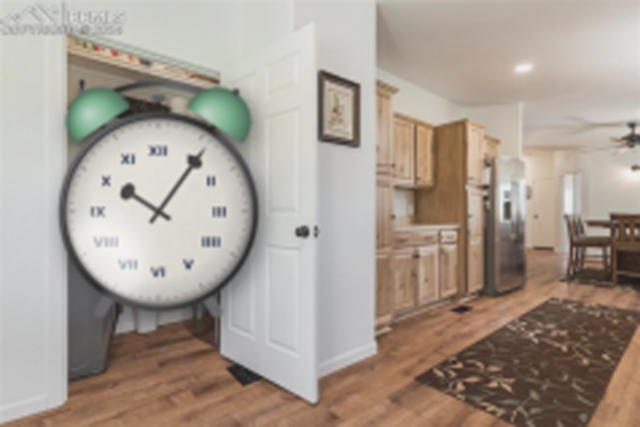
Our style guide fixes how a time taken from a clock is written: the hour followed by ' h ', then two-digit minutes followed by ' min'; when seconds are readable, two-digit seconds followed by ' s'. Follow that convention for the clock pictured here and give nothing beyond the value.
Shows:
10 h 06 min
